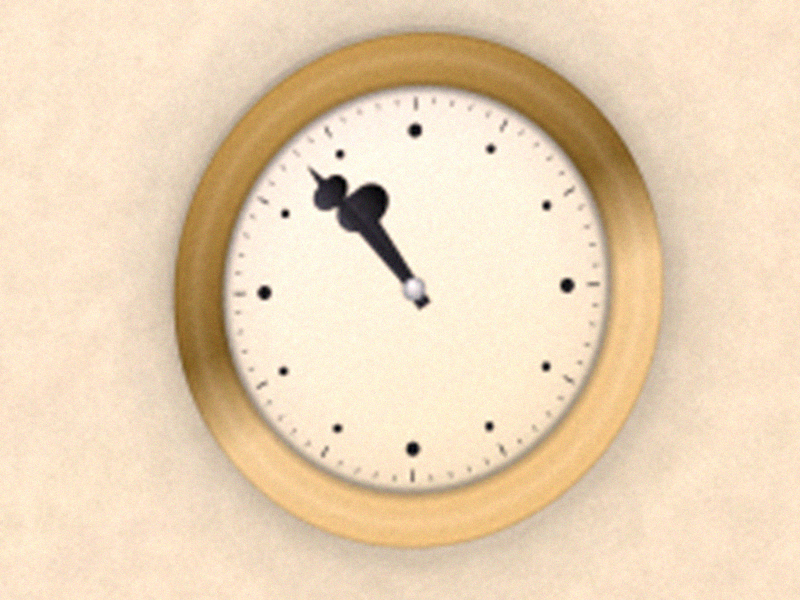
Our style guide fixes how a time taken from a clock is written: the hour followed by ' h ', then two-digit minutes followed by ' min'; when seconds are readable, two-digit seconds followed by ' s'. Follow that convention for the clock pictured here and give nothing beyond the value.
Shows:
10 h 53 min
